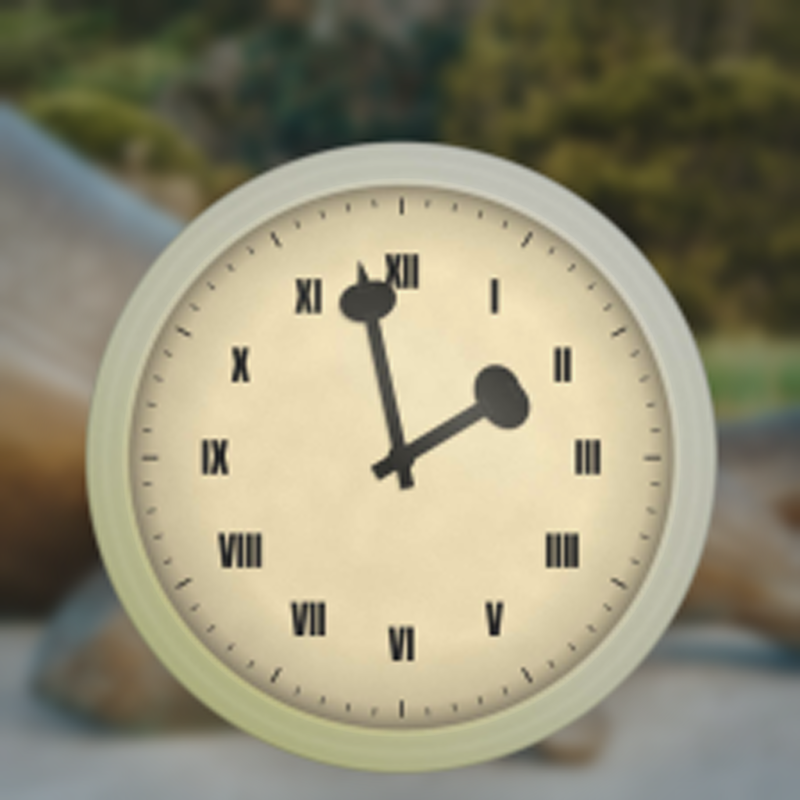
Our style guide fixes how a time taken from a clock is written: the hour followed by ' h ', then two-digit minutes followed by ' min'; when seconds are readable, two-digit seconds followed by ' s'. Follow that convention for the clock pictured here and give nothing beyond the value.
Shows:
1 h 58 min
